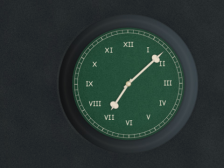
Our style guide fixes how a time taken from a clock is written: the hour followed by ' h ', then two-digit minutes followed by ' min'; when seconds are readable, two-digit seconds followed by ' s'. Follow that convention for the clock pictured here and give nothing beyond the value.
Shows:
7 h 08 min
